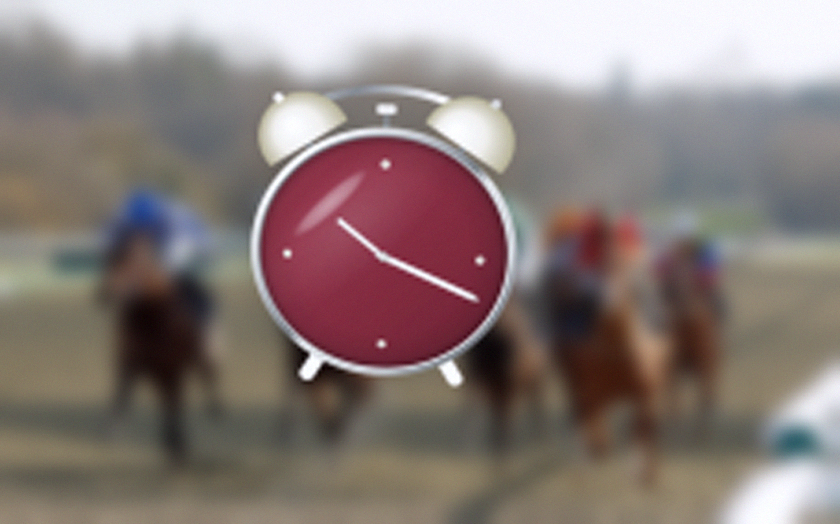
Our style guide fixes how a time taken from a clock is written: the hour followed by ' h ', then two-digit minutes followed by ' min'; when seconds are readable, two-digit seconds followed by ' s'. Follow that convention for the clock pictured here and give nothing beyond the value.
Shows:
10 h 19 min
